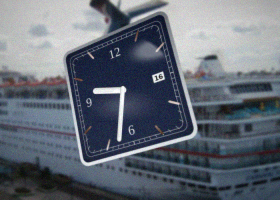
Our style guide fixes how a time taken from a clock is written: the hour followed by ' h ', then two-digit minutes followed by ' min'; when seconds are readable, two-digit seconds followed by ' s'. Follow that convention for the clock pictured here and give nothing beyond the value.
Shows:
9 h 33 min
